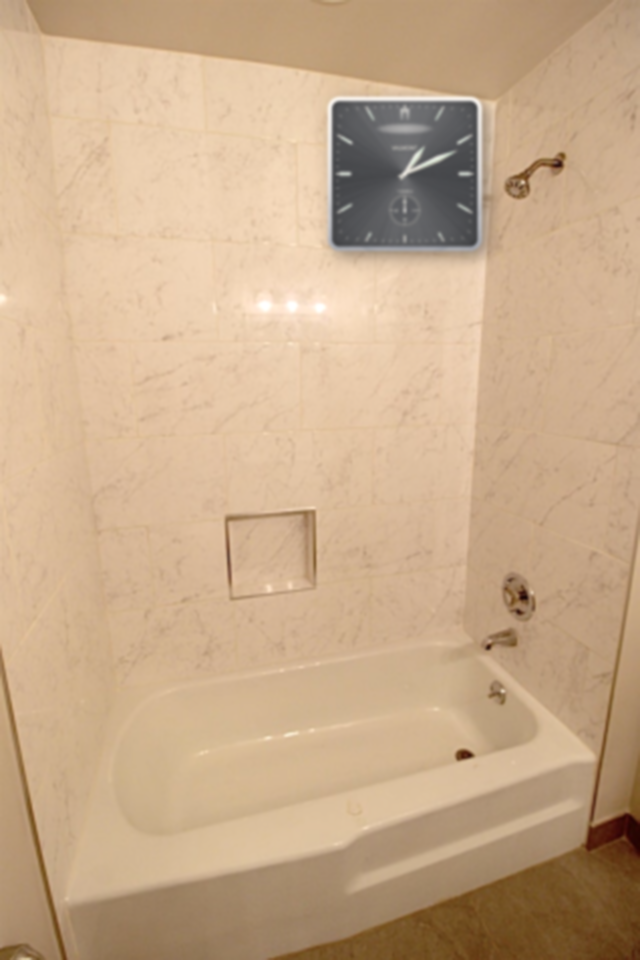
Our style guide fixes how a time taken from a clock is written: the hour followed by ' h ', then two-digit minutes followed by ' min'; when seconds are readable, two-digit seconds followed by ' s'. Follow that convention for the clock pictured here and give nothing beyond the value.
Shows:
1 h 11 min
